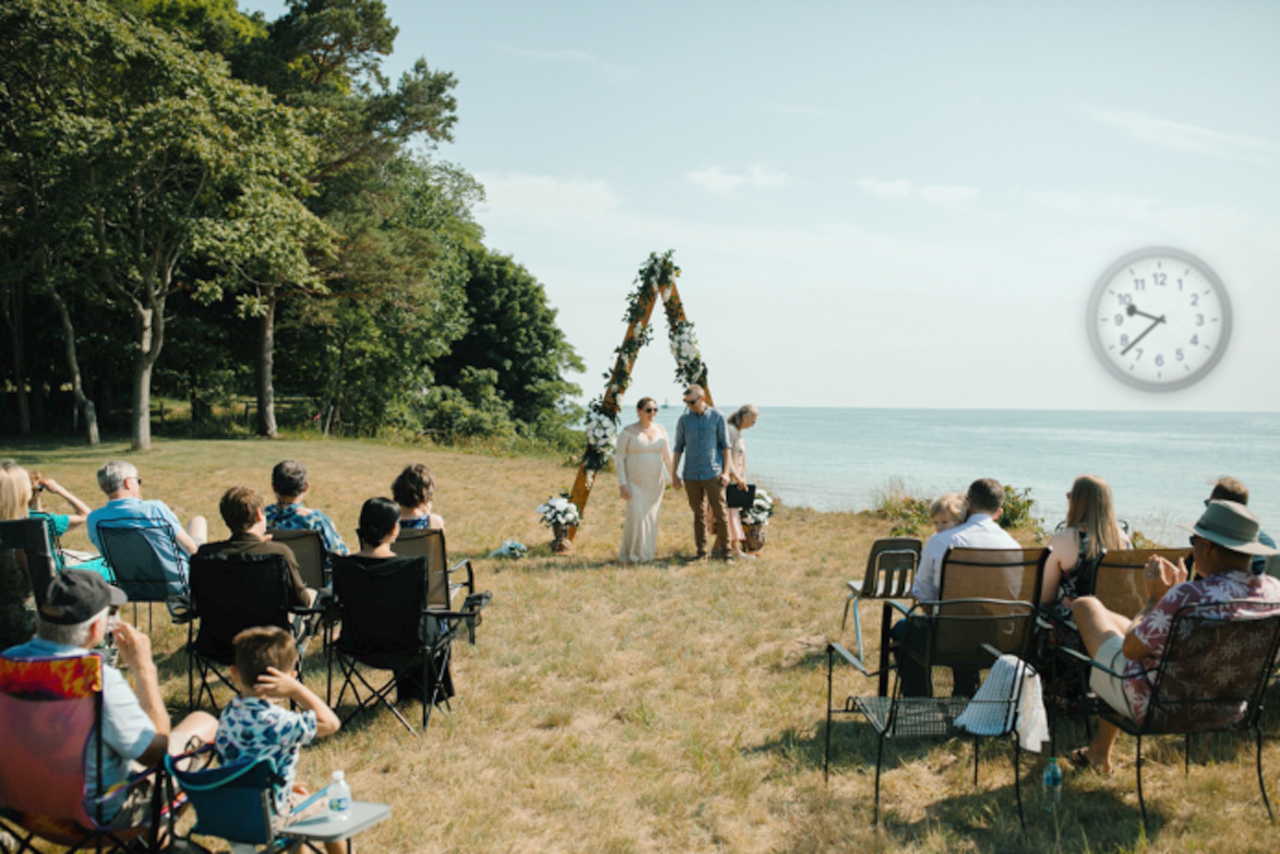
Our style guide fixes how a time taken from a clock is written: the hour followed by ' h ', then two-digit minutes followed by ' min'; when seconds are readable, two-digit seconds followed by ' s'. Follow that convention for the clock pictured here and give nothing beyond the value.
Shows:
9 h 38 min
